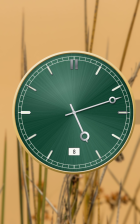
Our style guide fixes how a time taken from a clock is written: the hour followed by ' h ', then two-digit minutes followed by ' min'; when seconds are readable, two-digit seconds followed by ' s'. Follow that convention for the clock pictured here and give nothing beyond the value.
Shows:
5 h 12 min
